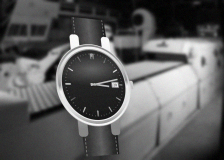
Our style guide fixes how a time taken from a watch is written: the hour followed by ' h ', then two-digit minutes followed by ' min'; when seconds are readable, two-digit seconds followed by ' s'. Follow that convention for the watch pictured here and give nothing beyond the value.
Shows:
3 h 13 min
